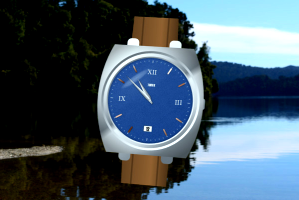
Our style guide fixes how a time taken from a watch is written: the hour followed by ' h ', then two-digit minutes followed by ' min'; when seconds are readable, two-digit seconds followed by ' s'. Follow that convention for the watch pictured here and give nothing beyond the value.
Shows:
10 h 52 min
